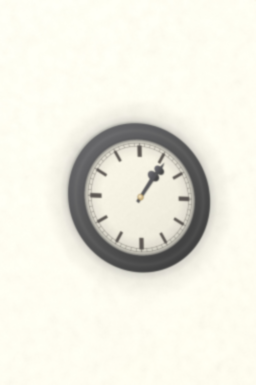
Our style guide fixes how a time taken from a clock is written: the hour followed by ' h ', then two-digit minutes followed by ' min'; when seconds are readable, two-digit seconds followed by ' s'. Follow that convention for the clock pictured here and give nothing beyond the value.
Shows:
1 h 06 min
